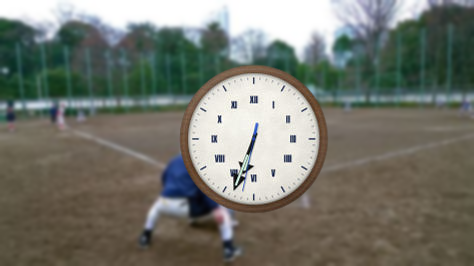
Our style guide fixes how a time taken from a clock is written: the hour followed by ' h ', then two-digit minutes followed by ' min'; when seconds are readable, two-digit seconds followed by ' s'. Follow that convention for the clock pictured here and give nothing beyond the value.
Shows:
6 h 33 min 32 s
